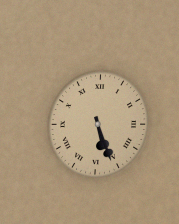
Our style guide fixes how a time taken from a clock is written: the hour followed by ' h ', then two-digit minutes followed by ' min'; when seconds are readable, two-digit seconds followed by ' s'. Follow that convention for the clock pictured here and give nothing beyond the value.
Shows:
5 h 26 min
